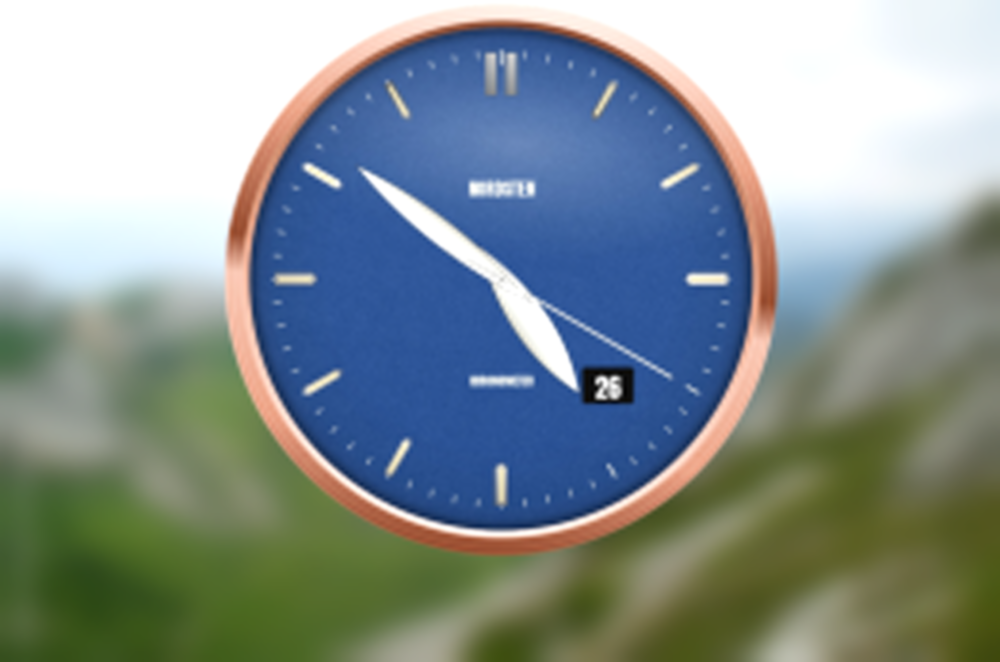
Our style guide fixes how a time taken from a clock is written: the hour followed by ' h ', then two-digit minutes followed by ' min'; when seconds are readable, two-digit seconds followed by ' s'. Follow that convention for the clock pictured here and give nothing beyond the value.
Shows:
4 h 51 min 20 s
